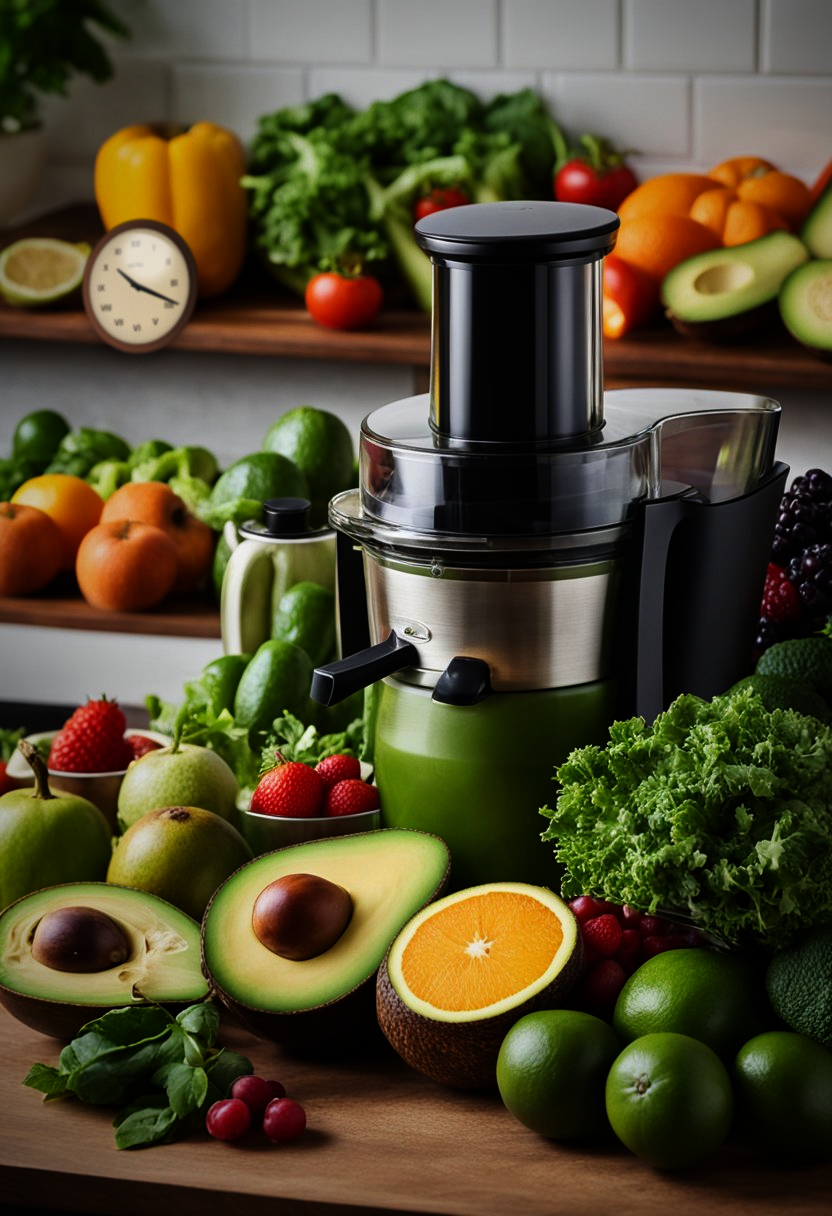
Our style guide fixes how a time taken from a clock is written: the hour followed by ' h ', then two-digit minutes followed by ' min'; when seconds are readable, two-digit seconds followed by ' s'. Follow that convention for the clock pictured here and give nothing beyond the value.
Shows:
10 h 19 min
